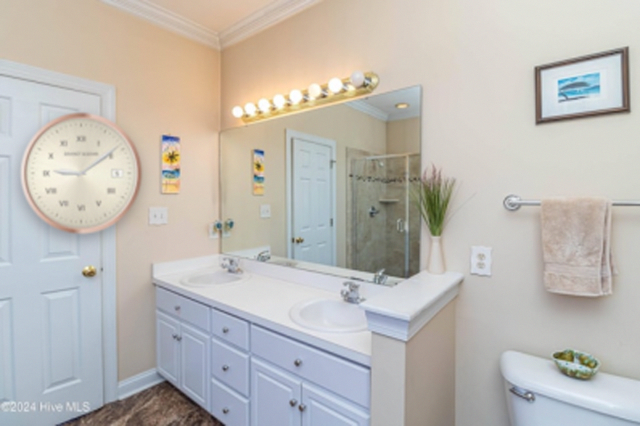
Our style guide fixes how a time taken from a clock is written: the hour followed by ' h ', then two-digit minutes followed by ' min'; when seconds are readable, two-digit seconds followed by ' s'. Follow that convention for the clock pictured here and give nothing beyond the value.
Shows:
9 h 09 min
